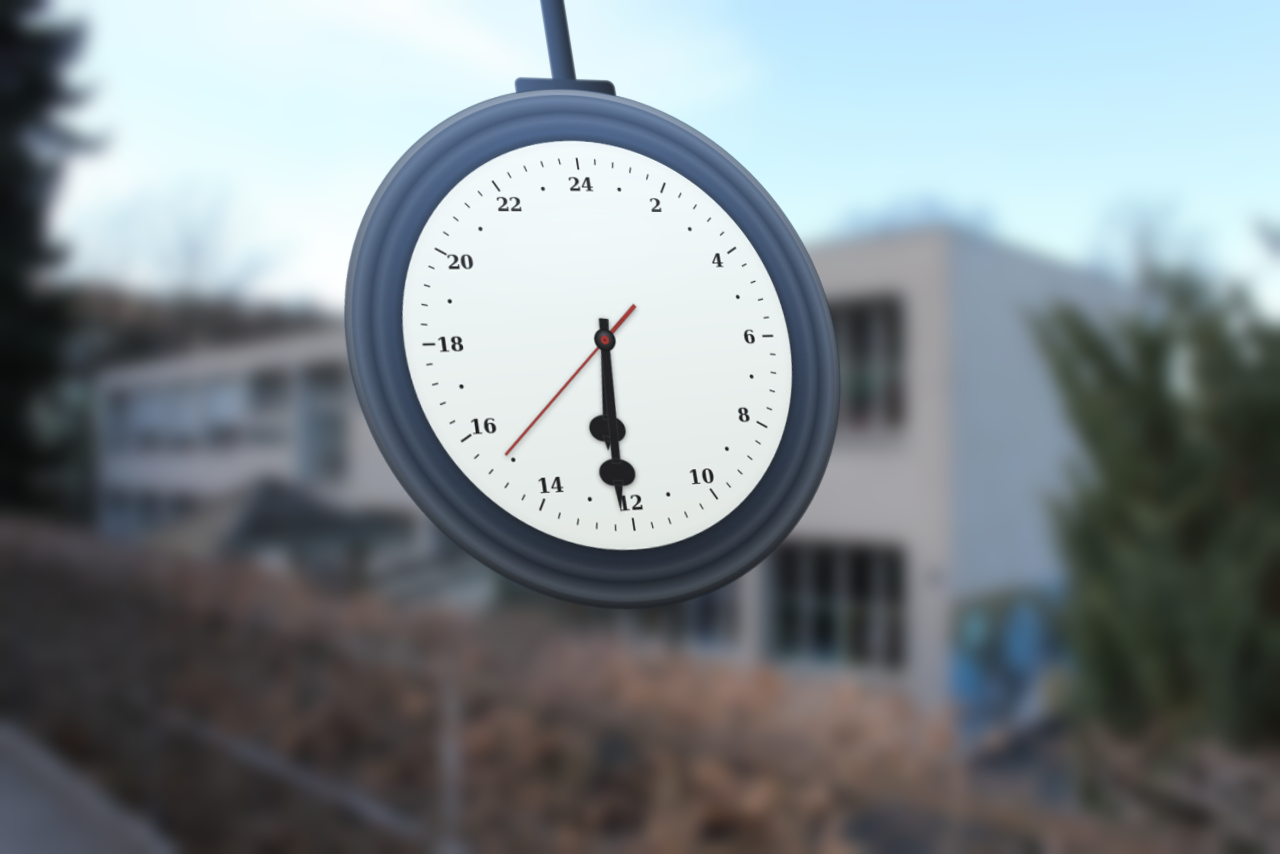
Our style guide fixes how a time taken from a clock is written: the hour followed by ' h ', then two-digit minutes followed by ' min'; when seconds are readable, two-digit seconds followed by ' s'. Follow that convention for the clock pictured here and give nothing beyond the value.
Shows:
12 h 30 min 38 s
